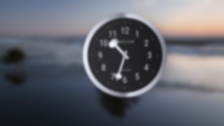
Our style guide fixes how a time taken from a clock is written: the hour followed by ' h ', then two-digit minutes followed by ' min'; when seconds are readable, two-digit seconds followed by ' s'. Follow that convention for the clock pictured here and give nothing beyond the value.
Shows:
10 h 33 min
